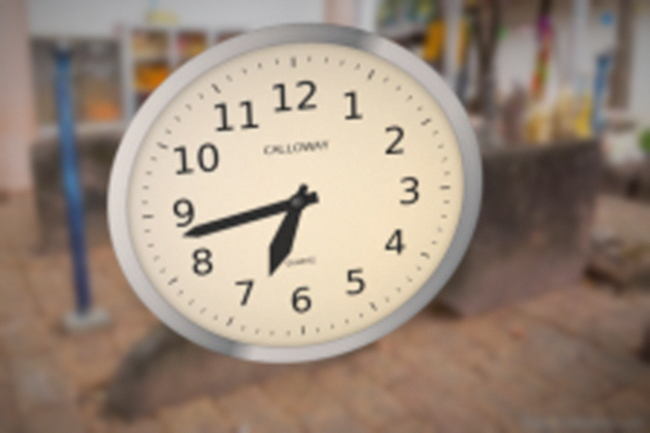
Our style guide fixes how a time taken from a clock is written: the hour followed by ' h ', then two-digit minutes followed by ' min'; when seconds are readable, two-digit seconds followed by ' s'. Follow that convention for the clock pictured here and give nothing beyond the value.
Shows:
6 h 43 min
